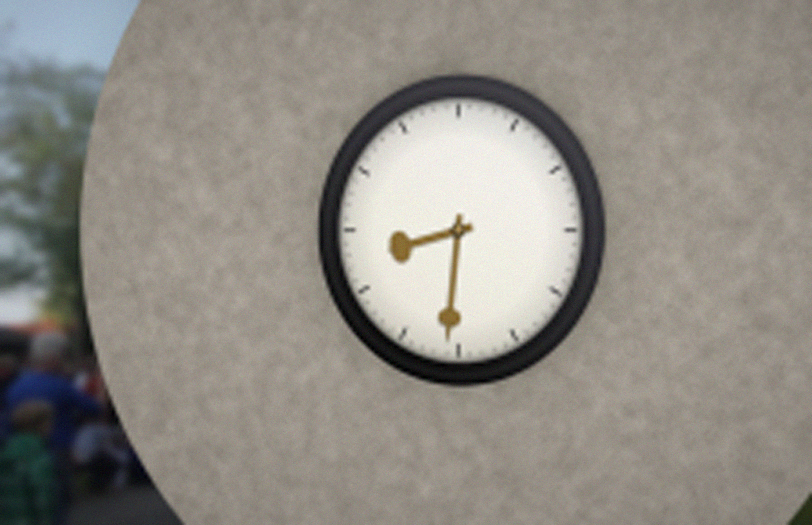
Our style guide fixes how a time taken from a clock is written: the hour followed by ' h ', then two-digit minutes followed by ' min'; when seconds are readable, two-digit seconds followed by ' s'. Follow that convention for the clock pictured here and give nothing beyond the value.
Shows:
8 h 31 min
